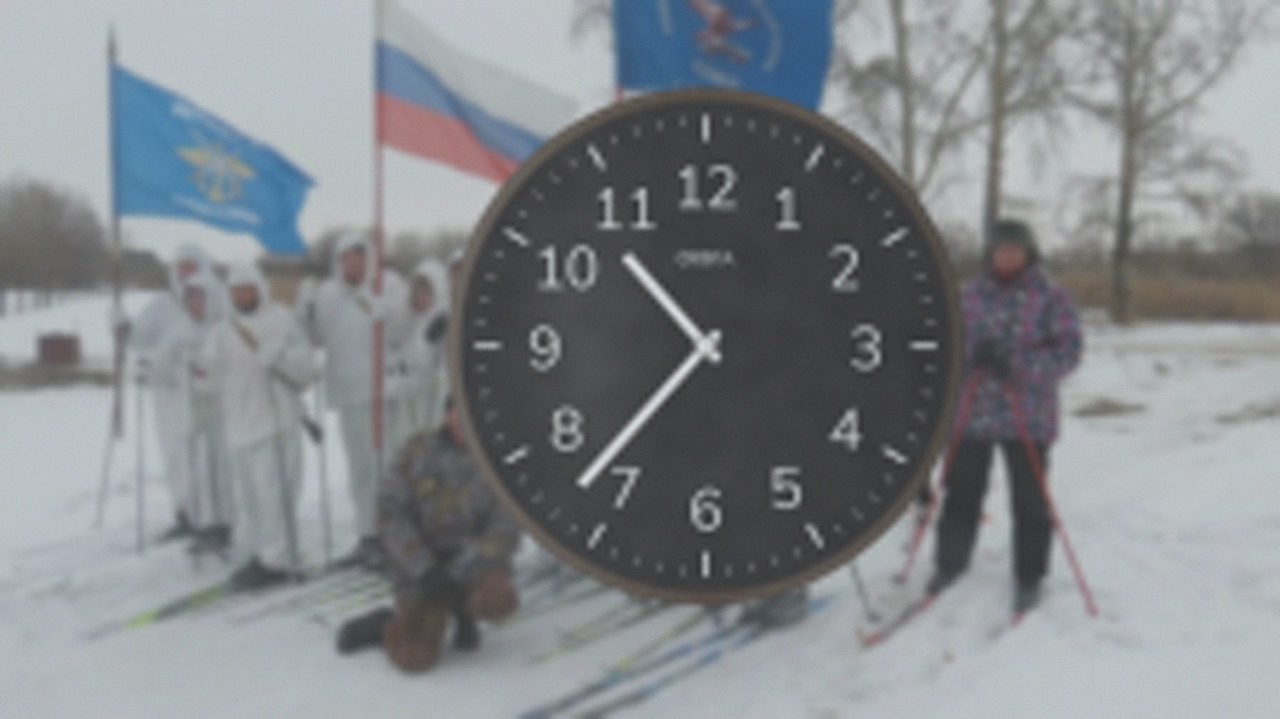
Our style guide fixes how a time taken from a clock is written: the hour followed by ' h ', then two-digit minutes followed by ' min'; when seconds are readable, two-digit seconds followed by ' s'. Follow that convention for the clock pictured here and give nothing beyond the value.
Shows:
10 h 37 min
